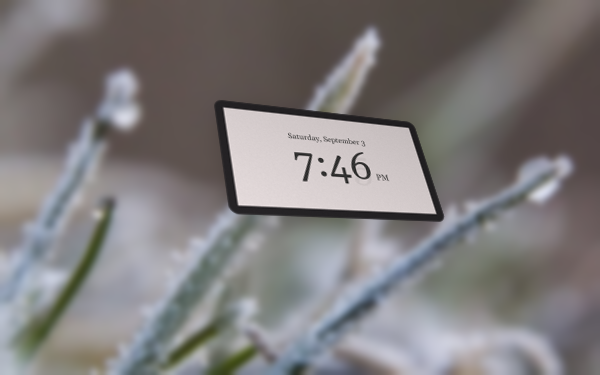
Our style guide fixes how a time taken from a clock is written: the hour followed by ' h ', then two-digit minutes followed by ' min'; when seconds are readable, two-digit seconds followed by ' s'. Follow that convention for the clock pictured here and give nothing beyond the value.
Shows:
7 h 46 min
